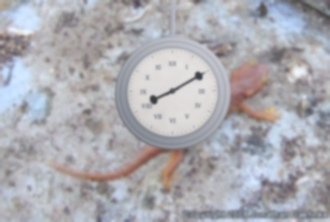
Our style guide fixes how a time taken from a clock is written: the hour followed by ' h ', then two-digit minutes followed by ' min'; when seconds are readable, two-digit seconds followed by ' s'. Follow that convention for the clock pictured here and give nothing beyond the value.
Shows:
8 h 10 min
